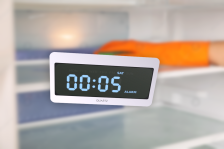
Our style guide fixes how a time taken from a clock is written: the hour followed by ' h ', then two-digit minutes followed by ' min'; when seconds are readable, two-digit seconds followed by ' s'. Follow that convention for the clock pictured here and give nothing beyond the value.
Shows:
0 h 05 min
